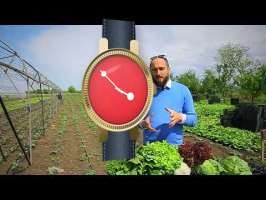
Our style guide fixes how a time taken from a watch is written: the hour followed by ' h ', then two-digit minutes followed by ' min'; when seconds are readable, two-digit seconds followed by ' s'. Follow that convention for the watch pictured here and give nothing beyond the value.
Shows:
3 h 52 min
